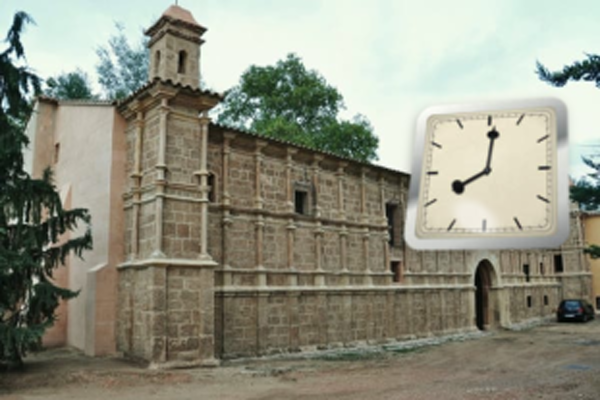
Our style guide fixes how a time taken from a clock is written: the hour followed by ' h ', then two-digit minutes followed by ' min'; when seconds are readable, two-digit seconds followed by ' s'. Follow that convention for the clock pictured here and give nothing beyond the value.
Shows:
8 h 01 min
